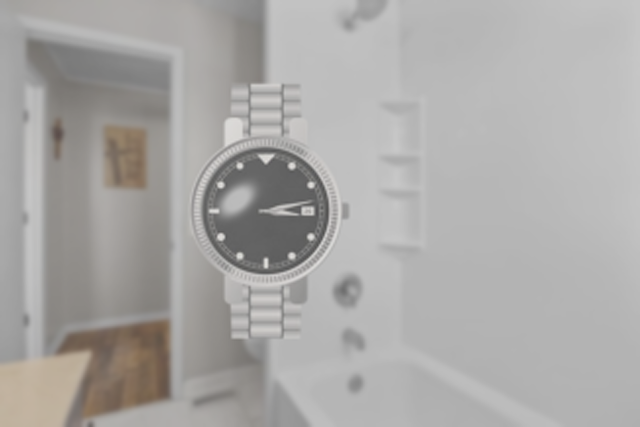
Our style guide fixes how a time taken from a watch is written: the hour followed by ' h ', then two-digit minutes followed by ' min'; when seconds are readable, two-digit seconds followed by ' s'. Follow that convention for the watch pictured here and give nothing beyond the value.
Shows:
3 h 13 min
